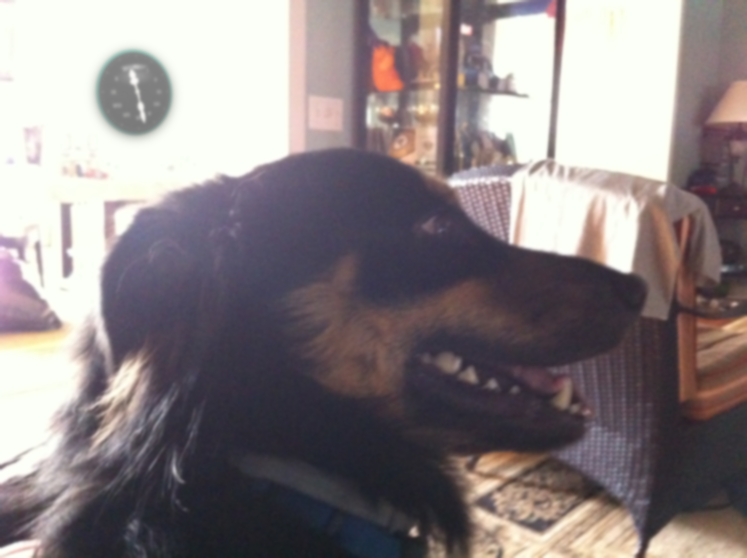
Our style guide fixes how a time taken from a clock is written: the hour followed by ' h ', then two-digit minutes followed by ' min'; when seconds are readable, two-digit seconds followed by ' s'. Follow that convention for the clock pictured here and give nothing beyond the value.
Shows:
11 h 28 min
